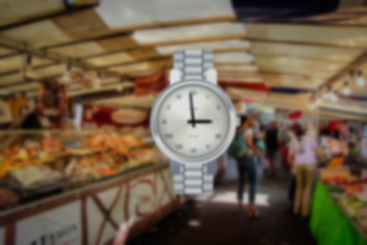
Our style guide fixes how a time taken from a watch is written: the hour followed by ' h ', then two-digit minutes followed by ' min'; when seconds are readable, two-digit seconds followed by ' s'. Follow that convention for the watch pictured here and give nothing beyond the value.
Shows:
2 h 59 min
